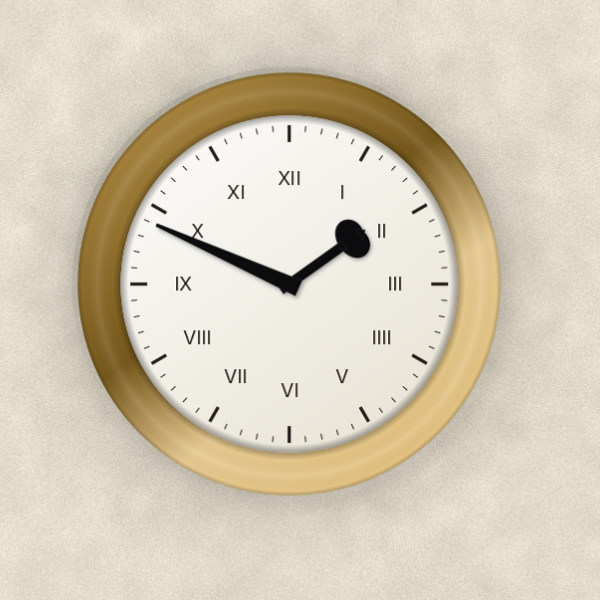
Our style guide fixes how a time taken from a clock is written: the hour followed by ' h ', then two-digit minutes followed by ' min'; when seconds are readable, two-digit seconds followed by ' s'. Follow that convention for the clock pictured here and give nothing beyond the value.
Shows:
1 h 49 min
